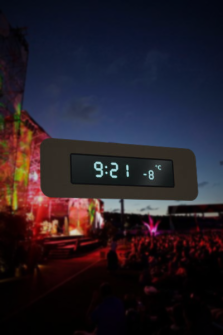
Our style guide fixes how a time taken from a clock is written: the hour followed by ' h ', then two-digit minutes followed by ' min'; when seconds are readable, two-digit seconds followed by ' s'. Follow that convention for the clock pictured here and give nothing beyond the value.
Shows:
9 h 21 min
